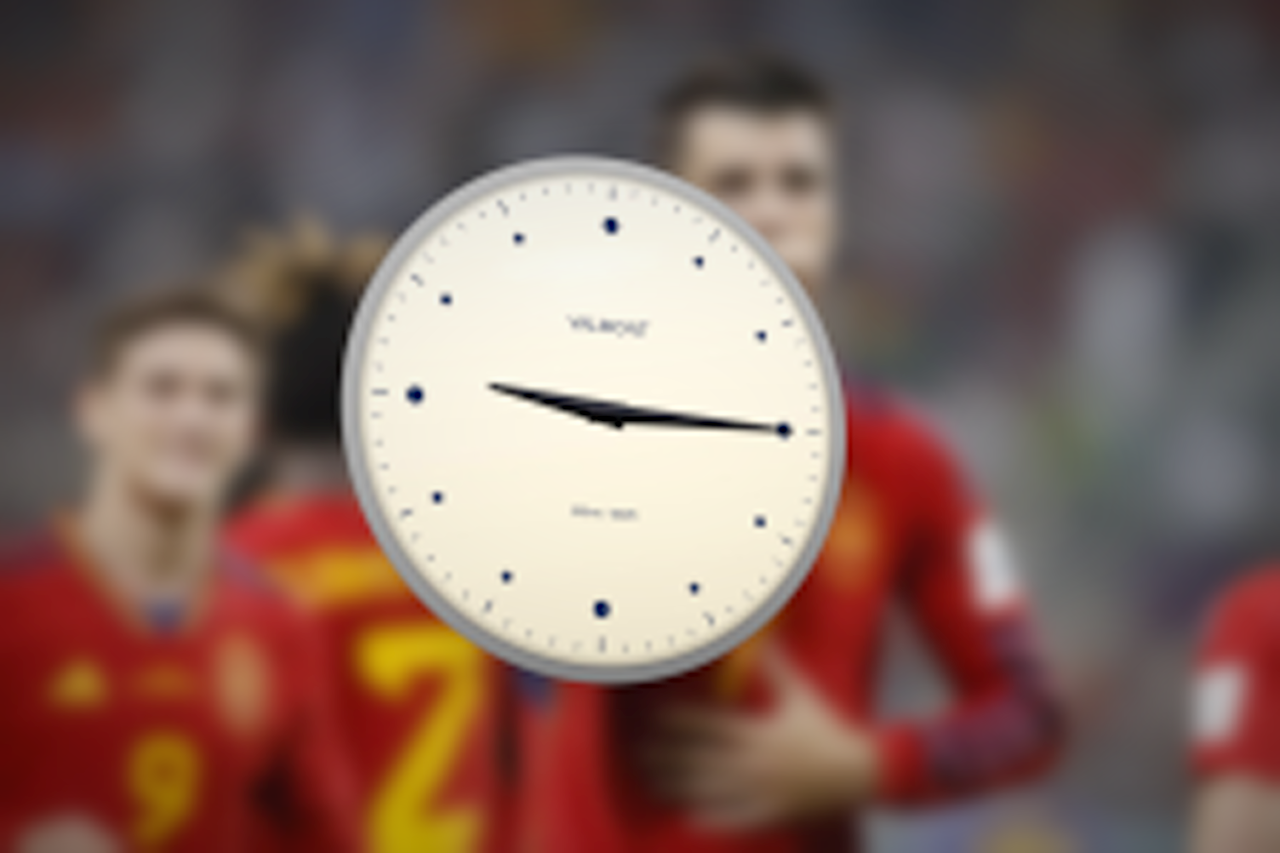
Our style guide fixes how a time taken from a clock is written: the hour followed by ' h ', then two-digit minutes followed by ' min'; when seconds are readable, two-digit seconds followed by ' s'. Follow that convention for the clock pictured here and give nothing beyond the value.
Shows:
9 h 15 min
